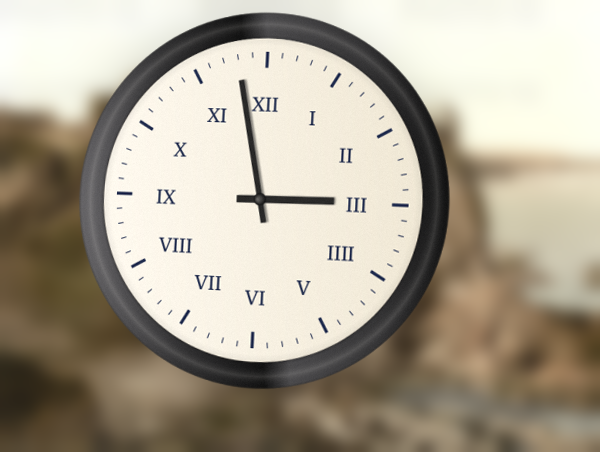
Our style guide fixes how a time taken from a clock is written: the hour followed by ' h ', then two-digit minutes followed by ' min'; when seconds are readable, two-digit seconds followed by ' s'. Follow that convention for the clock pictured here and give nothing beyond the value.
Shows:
2 h 58 min
